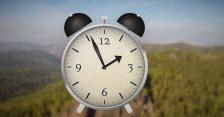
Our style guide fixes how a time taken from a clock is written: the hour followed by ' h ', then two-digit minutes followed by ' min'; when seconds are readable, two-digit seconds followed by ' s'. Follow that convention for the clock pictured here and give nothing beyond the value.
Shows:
1 h 56 min
